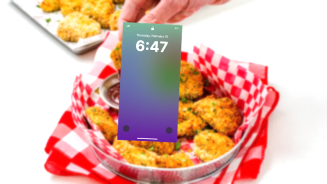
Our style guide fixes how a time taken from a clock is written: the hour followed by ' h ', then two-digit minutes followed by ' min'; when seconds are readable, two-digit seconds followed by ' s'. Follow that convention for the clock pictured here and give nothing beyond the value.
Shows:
6 h 47 min
